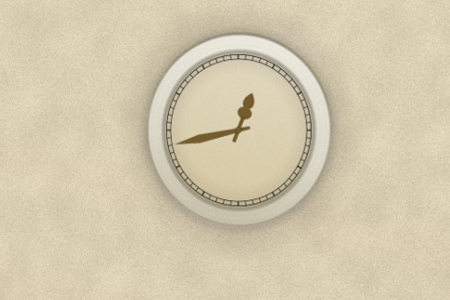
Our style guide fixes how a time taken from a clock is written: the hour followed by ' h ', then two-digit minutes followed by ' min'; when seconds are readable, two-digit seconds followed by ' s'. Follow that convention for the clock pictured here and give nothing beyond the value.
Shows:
12 h 43 min
